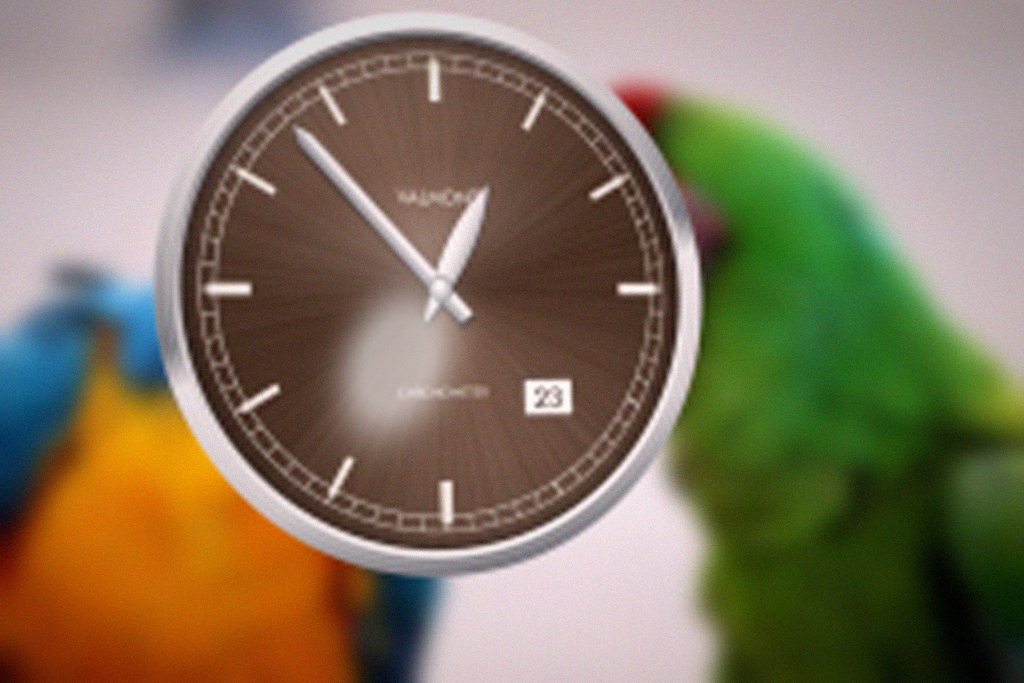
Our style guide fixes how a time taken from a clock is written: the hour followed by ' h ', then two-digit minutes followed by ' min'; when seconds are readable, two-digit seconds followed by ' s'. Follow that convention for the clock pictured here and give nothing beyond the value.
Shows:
12 h 53 min
